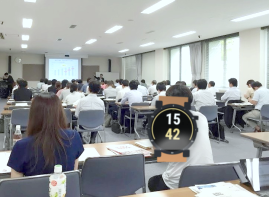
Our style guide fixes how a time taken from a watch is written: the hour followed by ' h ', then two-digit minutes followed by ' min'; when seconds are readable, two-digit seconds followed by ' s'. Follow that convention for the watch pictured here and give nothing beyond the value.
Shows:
15 h 42 min
